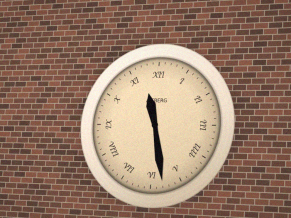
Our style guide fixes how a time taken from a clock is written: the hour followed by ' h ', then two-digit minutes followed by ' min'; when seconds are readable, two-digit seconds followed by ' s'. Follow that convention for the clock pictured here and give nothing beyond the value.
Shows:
11 h 28 min
